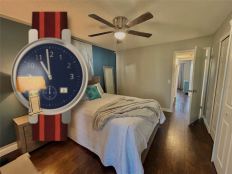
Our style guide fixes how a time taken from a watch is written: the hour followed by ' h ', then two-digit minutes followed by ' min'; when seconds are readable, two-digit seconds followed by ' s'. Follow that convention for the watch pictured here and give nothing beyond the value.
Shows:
10 h 59 min
